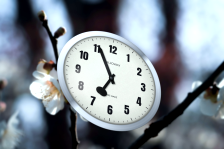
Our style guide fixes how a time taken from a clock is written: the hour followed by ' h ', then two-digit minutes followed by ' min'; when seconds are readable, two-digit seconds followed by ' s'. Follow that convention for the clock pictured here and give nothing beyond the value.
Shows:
6 h 56 min
